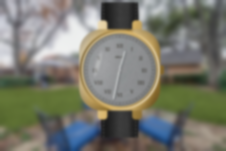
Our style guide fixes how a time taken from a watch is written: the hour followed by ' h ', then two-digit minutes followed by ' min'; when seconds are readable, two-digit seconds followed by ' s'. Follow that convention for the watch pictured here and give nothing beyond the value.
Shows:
12 h 32 min
